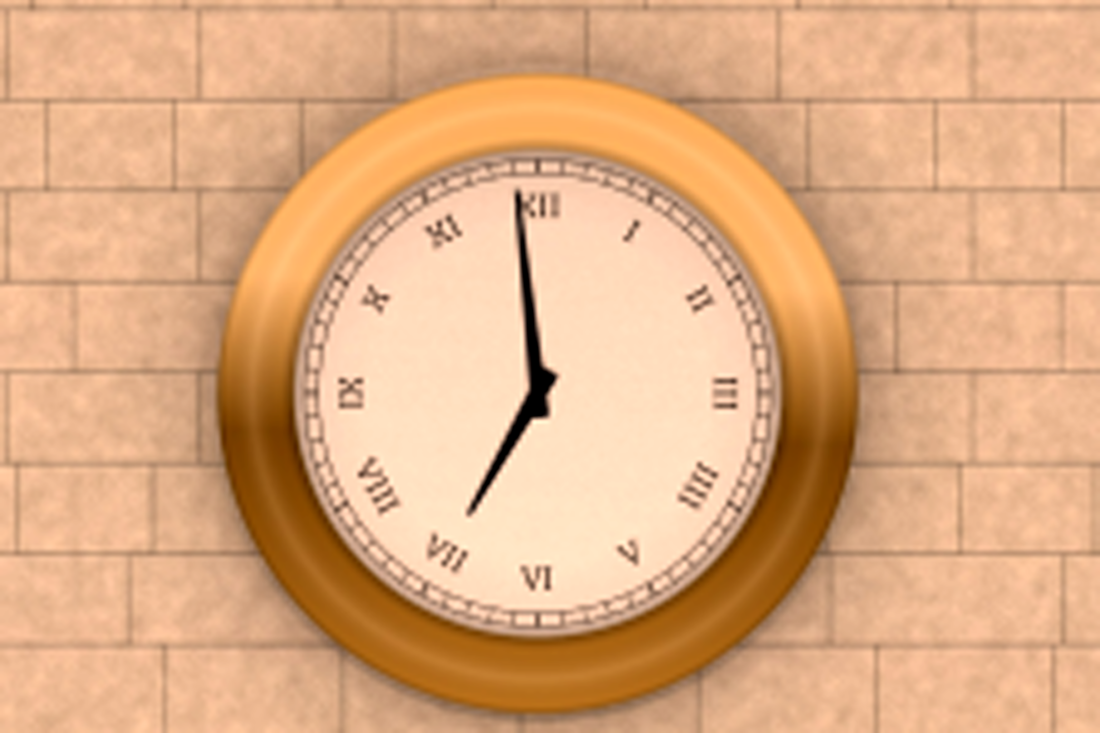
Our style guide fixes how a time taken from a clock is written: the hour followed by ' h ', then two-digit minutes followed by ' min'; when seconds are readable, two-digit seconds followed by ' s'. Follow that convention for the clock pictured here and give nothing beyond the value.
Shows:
6 h 59 min
